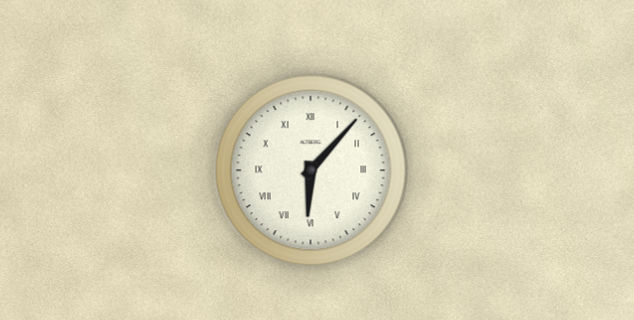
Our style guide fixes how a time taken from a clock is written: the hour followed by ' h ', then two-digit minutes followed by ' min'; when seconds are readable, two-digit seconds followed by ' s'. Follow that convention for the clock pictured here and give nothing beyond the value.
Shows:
6 h 07 min
